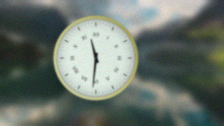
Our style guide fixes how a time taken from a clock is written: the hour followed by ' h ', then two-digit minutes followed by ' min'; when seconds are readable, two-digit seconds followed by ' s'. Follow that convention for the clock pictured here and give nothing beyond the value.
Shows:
11 h 31 min
